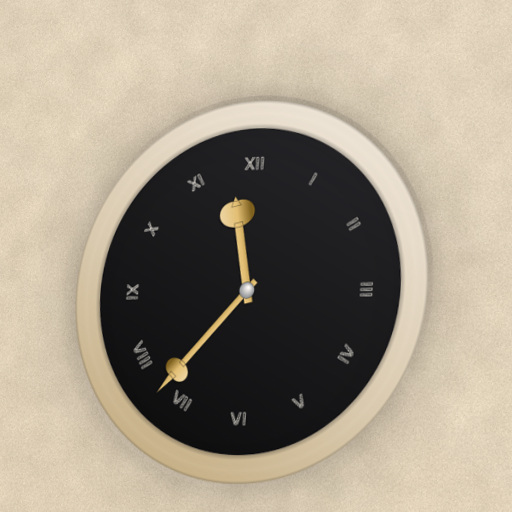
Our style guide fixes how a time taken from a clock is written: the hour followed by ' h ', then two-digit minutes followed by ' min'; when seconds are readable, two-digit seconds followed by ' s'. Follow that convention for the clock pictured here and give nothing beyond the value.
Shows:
11 h 37 min
